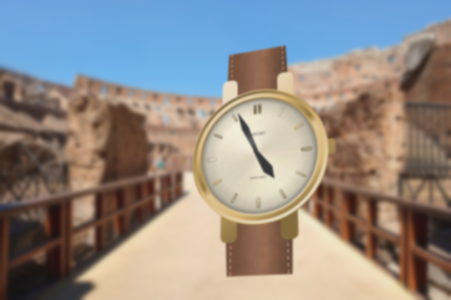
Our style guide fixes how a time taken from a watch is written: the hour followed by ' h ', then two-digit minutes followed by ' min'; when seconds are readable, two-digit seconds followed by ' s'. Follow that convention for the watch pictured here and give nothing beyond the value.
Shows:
4 h 56 min
